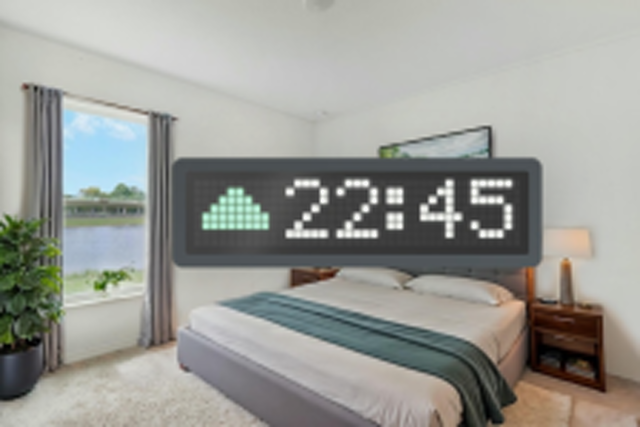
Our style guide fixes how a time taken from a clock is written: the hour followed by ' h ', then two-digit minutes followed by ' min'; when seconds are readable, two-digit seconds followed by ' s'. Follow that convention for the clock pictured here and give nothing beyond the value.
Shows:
22 h 45 min
